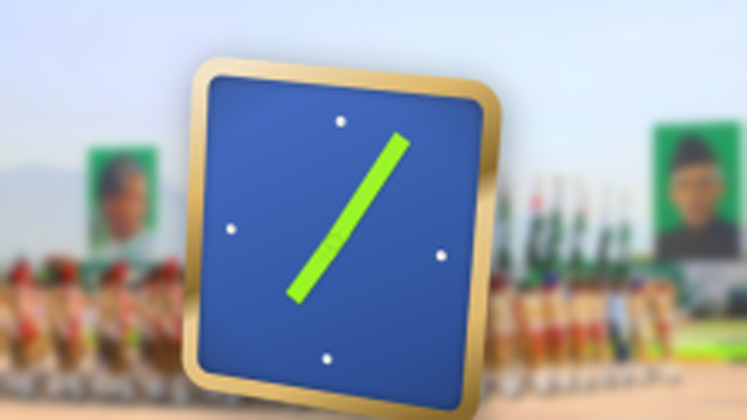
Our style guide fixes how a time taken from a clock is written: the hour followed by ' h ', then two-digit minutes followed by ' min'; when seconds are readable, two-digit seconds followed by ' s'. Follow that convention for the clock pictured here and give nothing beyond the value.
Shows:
7 h 05 min
